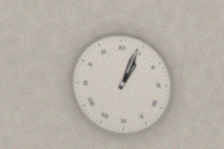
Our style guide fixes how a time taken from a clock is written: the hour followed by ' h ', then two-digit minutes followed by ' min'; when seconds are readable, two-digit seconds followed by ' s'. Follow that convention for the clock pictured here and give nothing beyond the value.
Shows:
1 h 04 min
